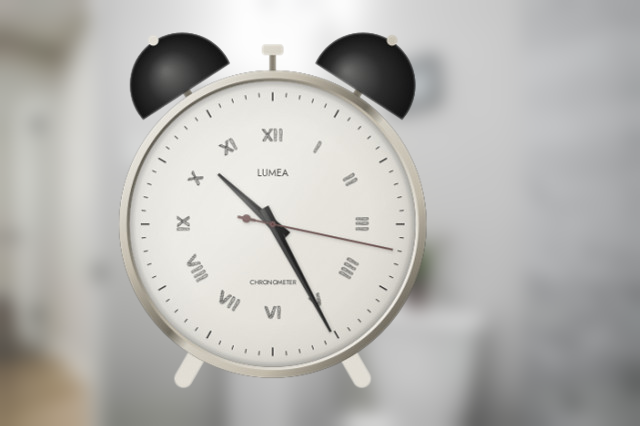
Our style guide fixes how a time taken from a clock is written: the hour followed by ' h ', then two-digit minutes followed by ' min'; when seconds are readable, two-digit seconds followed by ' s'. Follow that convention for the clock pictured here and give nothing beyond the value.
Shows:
10 h 25 min 17 s
